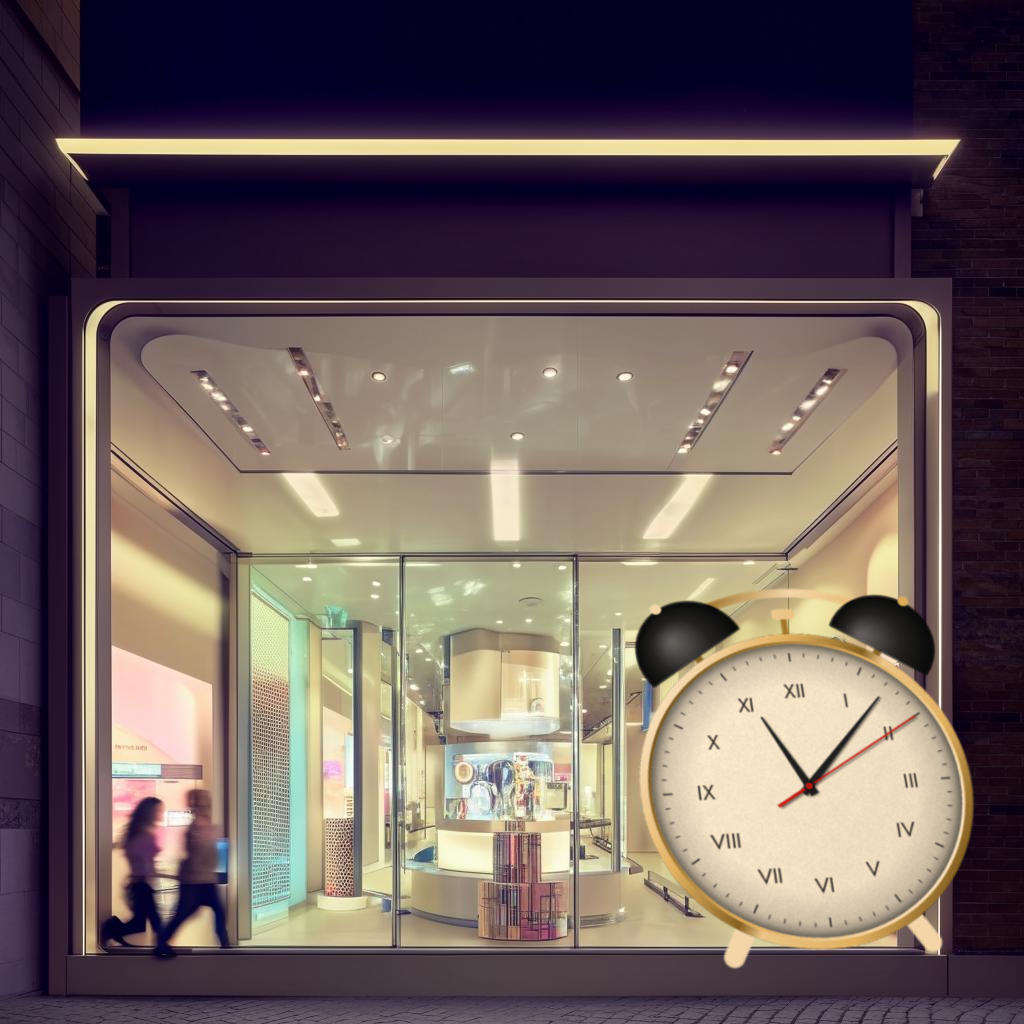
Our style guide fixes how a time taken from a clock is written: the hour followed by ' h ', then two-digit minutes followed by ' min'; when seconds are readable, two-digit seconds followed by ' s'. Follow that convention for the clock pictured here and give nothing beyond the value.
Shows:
11 h 07 min 10 s
